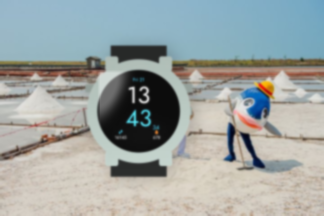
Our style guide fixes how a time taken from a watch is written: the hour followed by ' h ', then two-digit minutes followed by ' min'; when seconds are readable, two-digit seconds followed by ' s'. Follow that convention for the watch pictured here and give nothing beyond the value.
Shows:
13 h 43 min
